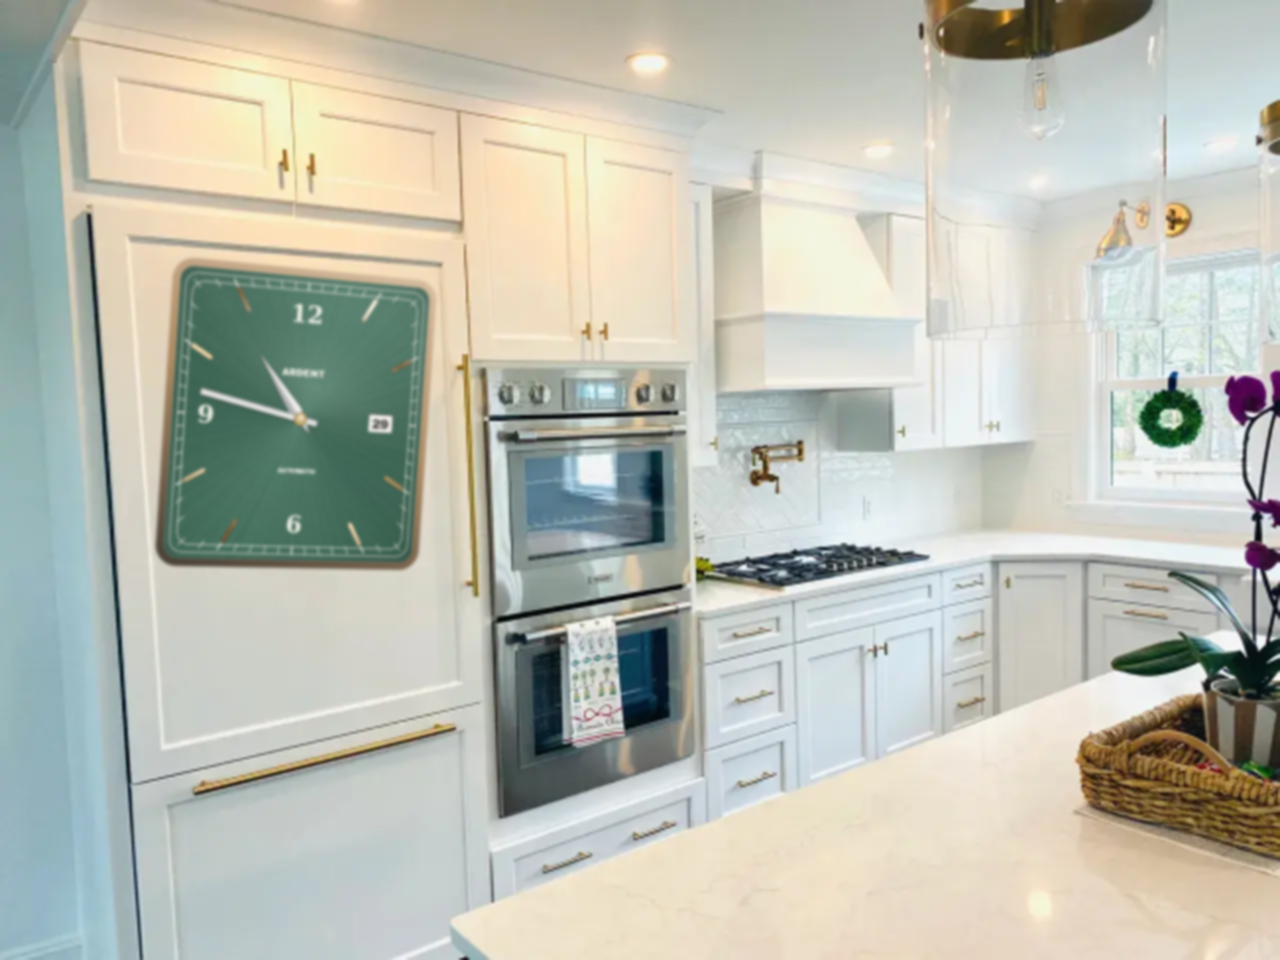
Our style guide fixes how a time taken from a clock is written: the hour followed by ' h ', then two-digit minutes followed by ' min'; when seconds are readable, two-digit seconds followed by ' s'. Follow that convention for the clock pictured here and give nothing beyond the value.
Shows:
10 h 47 min
